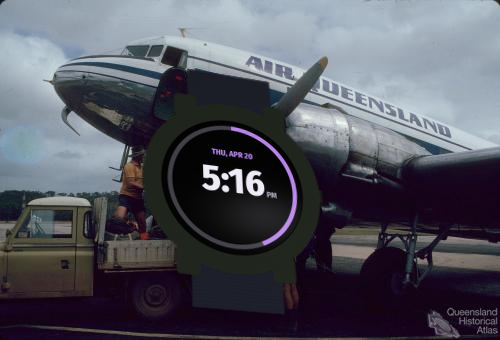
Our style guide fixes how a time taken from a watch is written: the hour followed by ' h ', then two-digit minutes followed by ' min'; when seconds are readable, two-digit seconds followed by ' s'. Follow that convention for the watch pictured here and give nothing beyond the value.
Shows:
5 h 16 min
